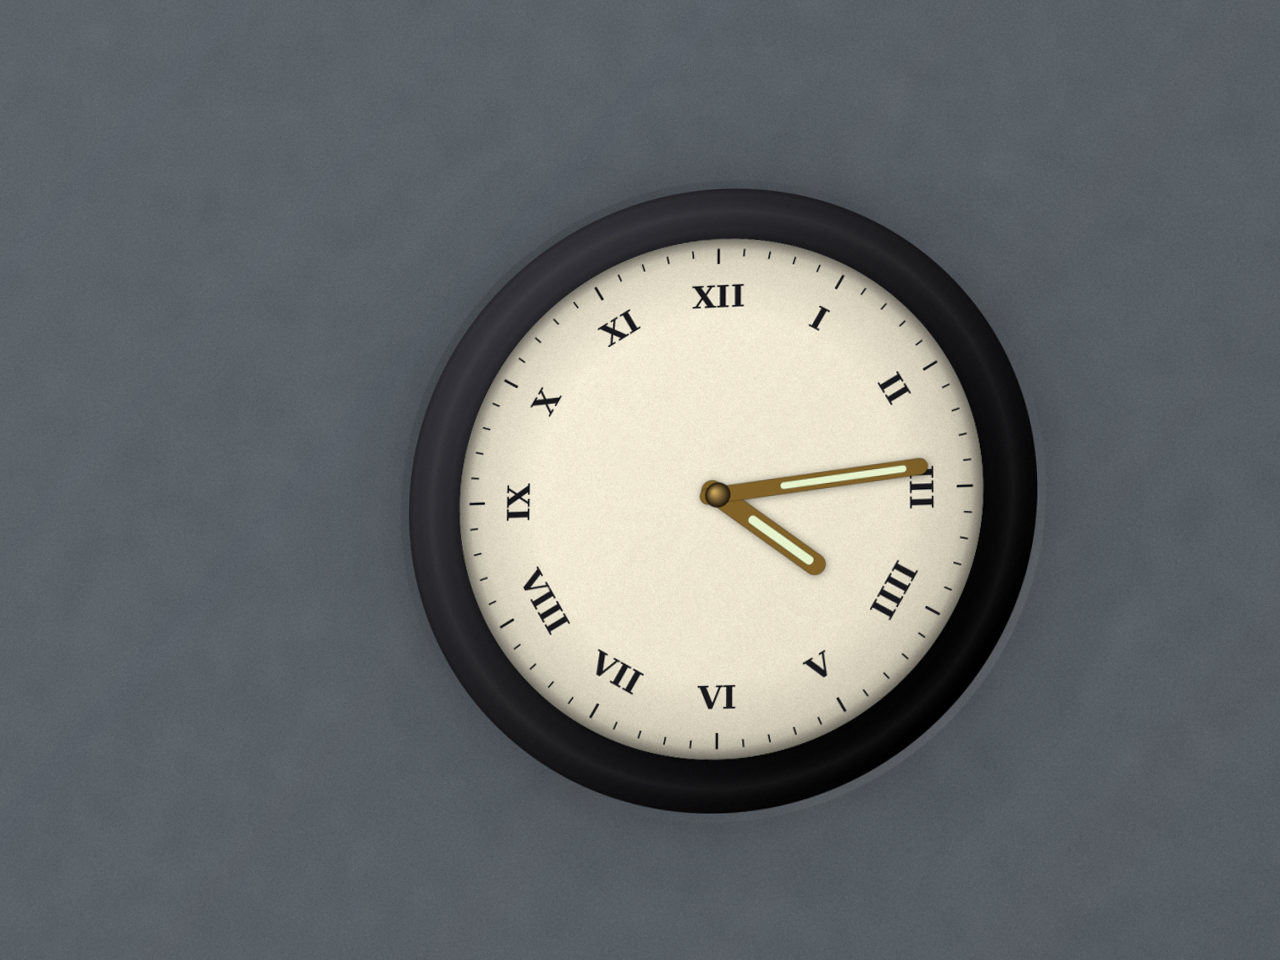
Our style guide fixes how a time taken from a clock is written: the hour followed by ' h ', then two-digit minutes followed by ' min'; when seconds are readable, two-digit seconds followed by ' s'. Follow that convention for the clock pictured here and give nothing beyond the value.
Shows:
4 h 14 min
